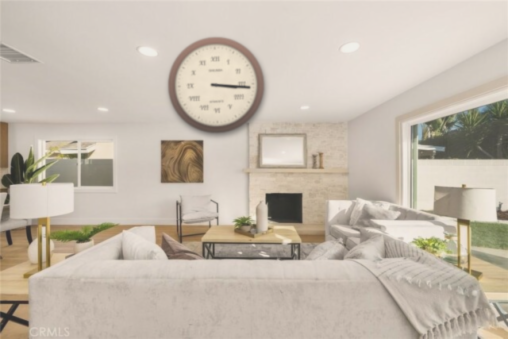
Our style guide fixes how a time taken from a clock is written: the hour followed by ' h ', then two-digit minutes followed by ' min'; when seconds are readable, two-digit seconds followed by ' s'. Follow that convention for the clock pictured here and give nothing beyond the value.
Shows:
3 h 16 min
